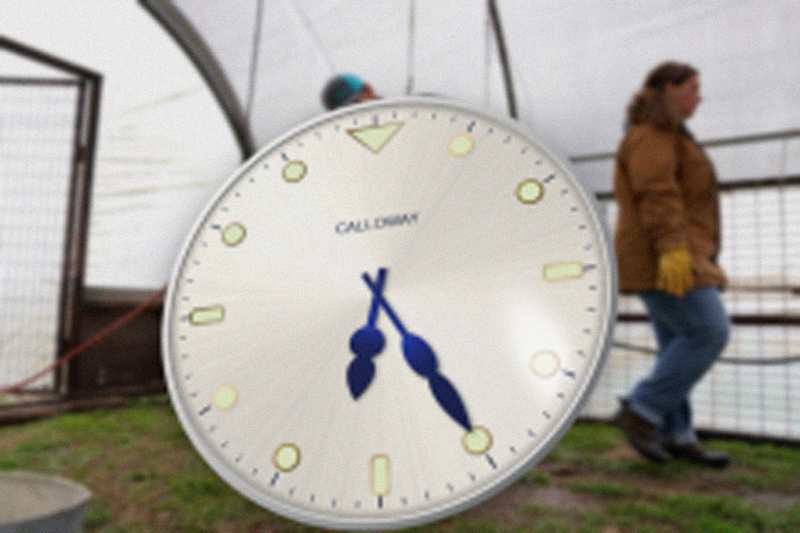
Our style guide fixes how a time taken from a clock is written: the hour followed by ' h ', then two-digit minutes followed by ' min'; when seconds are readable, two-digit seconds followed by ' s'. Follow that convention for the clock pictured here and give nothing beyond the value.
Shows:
6 h 25 min
